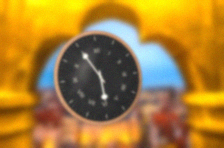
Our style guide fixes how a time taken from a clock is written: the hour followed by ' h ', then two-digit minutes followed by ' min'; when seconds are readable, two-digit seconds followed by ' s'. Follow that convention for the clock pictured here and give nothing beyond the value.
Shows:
5 h 55 min
